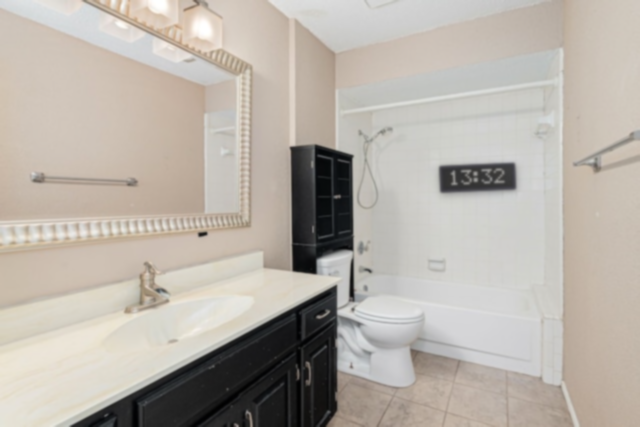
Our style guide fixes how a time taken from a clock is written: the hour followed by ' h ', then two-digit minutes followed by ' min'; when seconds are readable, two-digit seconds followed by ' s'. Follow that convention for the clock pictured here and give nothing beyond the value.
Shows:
13 h 32 min
